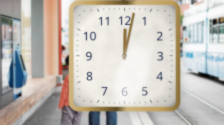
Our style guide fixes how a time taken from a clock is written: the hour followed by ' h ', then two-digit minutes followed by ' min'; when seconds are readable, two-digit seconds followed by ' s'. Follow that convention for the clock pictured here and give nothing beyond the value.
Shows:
12 h 02 min
